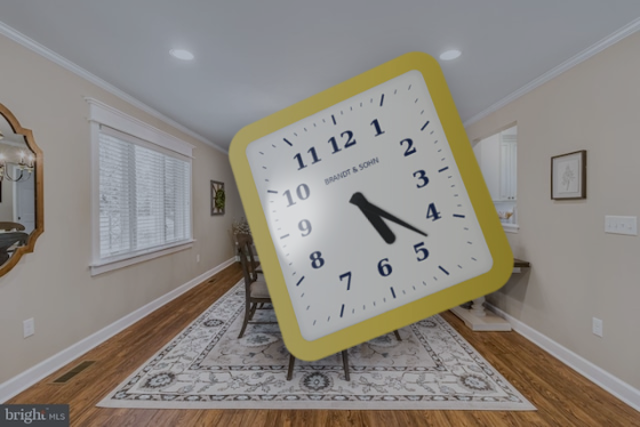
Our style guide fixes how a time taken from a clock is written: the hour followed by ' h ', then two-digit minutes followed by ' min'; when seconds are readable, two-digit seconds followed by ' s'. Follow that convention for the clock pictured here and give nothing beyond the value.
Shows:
5 h 23 min
